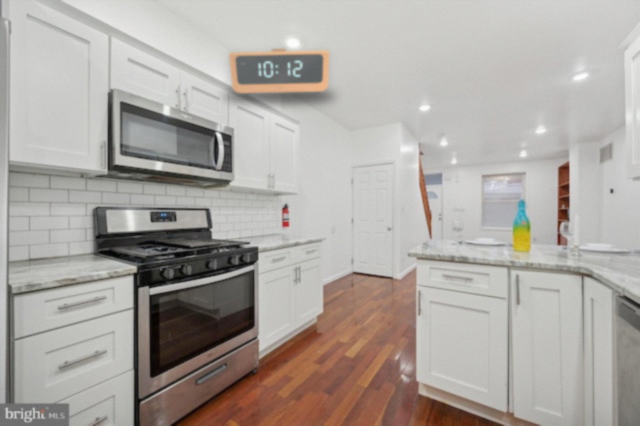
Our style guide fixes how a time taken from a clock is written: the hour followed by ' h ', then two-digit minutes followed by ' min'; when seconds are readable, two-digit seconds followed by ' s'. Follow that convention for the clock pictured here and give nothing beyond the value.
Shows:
10 h 12 min
